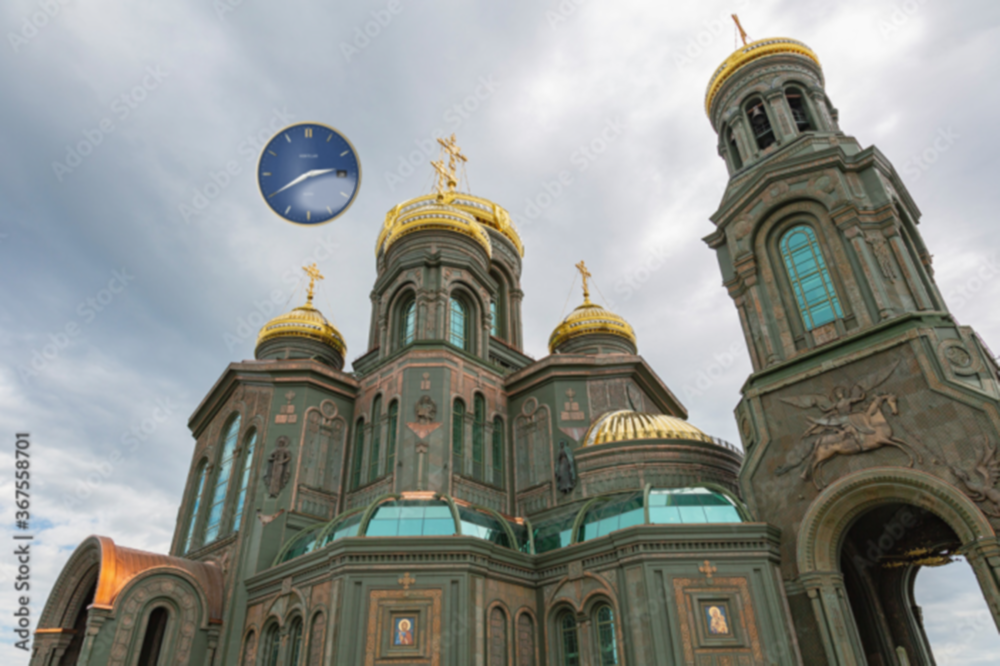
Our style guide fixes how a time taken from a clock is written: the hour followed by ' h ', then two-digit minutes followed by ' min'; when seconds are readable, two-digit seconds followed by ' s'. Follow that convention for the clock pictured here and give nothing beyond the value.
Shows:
2 h 40 min
